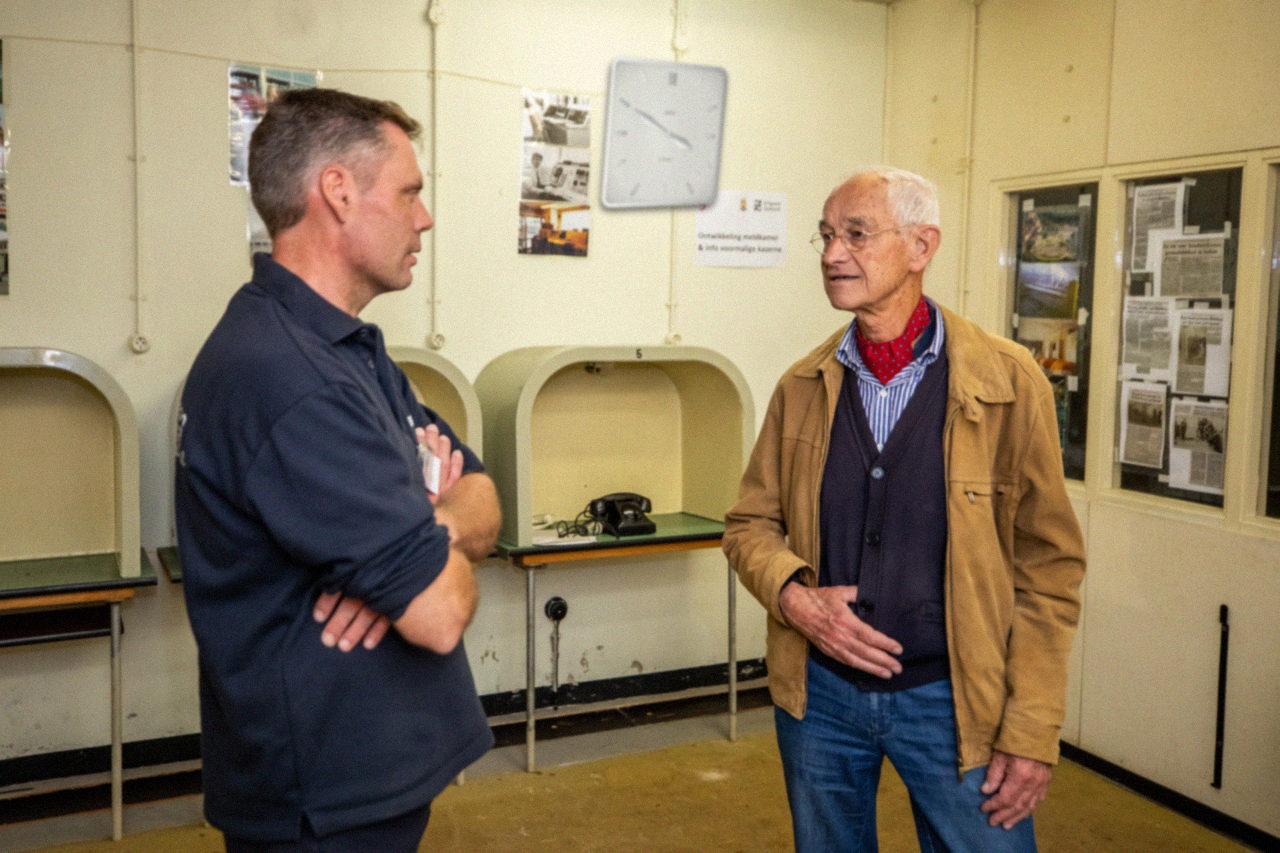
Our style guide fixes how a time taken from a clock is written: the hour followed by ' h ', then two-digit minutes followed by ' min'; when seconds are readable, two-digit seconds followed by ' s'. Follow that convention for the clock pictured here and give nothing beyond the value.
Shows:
3 h 50 min
